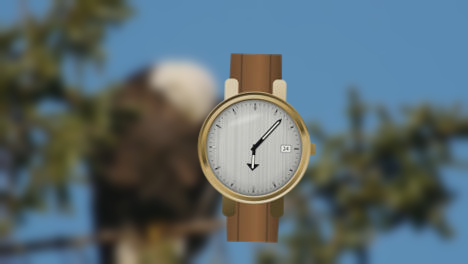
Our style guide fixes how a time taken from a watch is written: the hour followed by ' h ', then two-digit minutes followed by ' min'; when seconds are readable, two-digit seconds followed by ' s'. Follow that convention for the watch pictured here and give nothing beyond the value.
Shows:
6 h 07 min
